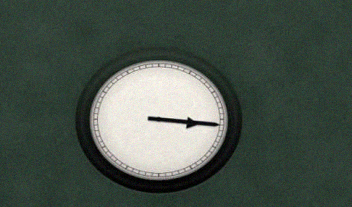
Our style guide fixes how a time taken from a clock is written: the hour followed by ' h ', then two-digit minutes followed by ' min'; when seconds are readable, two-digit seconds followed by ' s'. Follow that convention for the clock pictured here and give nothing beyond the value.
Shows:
3 h 16 min
